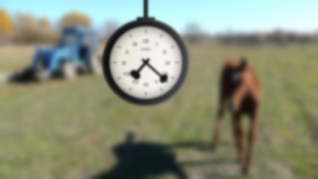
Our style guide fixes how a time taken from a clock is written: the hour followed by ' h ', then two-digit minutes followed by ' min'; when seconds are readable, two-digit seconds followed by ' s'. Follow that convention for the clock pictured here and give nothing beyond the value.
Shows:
7 h 22 min
